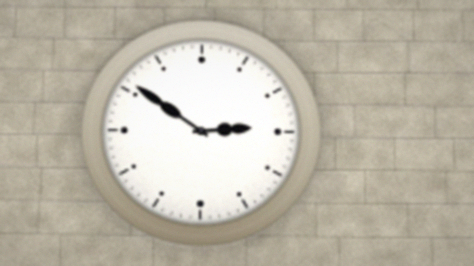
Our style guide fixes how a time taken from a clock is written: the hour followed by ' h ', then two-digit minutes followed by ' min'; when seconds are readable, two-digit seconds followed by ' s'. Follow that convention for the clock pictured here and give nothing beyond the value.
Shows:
2 h 51 min
